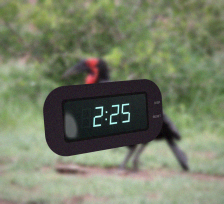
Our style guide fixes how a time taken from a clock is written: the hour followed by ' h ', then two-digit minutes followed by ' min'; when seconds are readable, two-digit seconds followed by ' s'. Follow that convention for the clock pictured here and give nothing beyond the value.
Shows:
2 h 25 min
